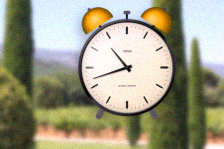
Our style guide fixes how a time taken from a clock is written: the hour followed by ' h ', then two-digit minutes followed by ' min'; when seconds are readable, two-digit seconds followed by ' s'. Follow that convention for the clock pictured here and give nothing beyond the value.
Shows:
10 h 42 min
